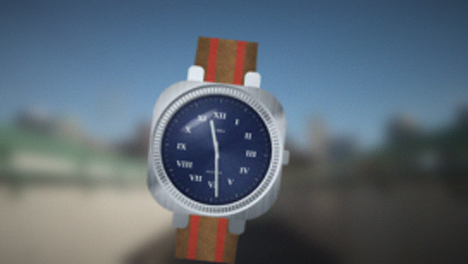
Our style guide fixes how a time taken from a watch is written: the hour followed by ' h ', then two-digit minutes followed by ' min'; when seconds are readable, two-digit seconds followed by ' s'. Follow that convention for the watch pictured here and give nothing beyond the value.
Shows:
11 h 29 min
